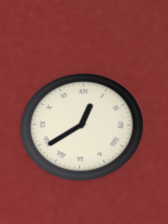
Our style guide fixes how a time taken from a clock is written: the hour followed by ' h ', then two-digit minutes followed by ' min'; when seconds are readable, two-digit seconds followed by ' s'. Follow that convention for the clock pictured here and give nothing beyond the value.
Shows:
12 h 39 min
